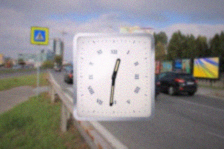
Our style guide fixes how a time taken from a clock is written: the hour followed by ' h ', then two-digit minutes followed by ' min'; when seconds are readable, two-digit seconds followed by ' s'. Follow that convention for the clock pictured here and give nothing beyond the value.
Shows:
12 h 31 min
